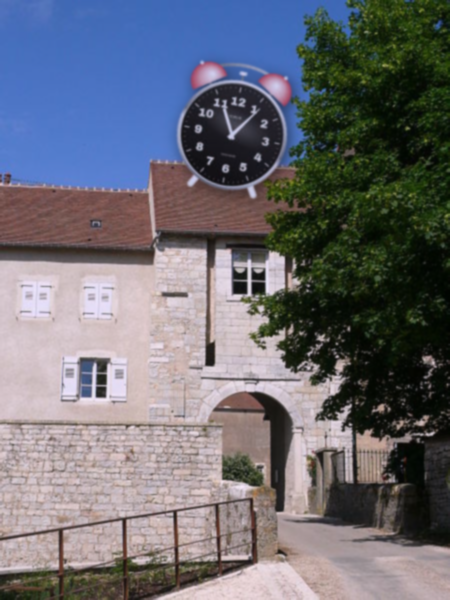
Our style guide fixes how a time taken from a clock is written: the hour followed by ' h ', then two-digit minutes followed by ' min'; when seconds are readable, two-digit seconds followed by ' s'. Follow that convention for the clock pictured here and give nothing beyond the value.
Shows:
11 h 06 min
